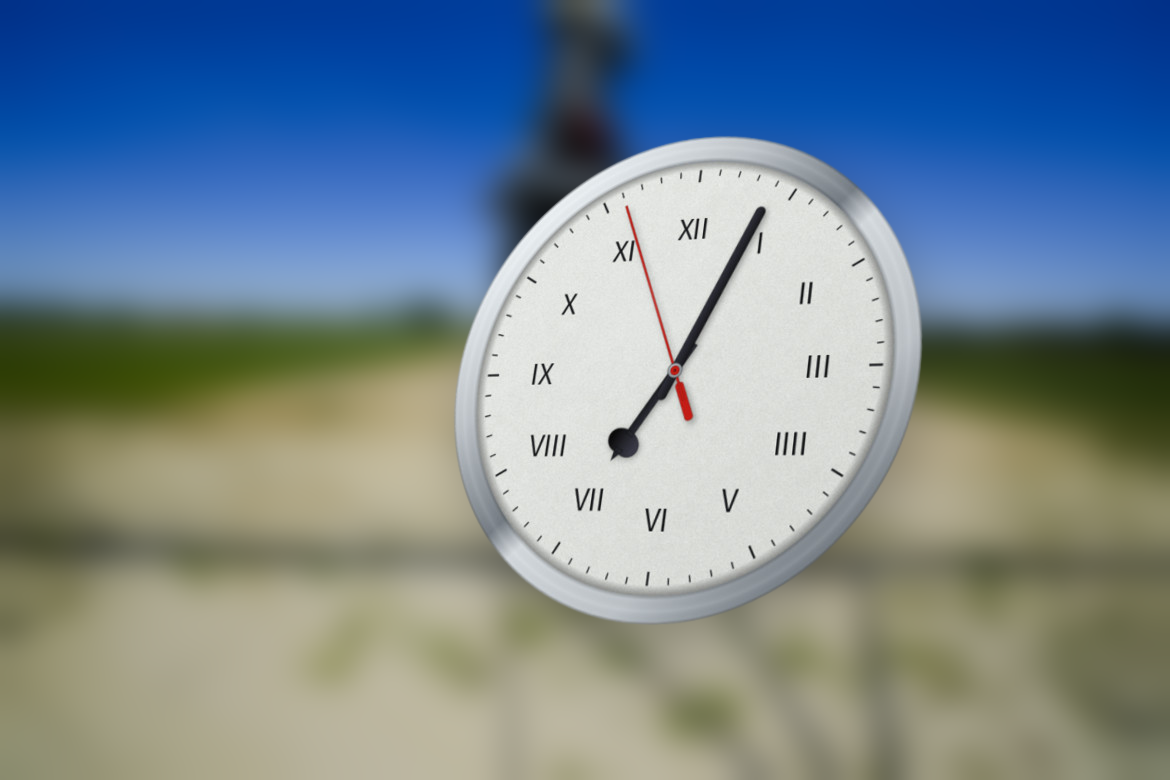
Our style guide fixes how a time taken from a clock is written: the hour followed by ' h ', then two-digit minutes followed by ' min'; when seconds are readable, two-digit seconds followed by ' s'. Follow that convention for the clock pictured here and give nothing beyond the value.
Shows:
7 h 03 min 56 s
